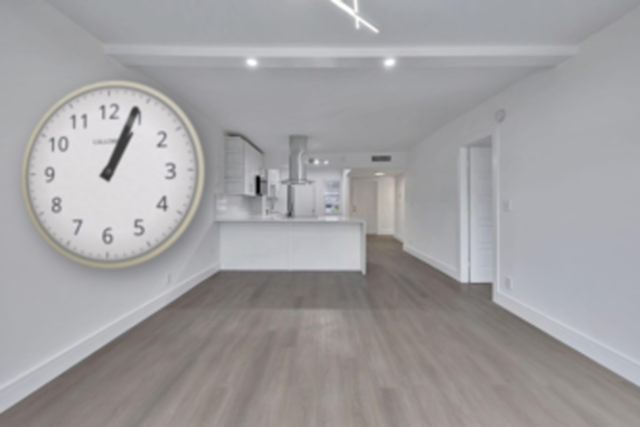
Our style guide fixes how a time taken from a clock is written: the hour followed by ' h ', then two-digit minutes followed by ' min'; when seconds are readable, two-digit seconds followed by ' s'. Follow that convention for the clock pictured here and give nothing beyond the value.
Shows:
1 h 04 min
